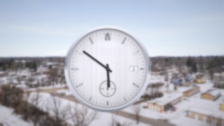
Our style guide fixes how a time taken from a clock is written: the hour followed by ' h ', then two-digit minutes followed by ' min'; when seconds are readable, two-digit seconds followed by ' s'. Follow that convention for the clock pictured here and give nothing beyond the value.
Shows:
5 h 51 min
